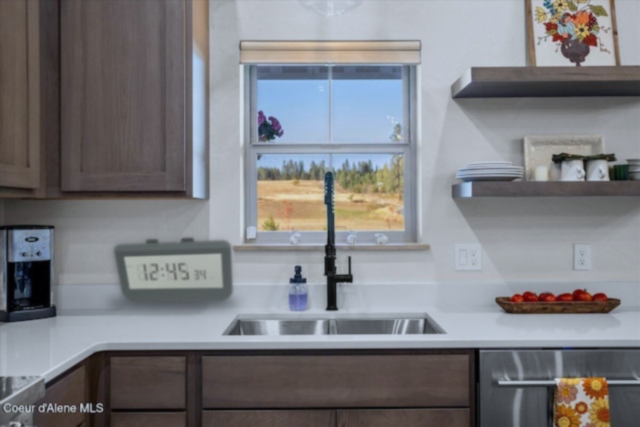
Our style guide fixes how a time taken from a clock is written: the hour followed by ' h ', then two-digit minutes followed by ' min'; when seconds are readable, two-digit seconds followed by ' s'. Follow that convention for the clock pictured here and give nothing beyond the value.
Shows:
12 h 45 min
